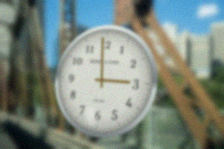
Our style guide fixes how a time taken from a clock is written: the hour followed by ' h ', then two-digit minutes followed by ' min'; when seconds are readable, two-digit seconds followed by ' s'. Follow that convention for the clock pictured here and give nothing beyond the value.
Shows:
2 h 59 min
